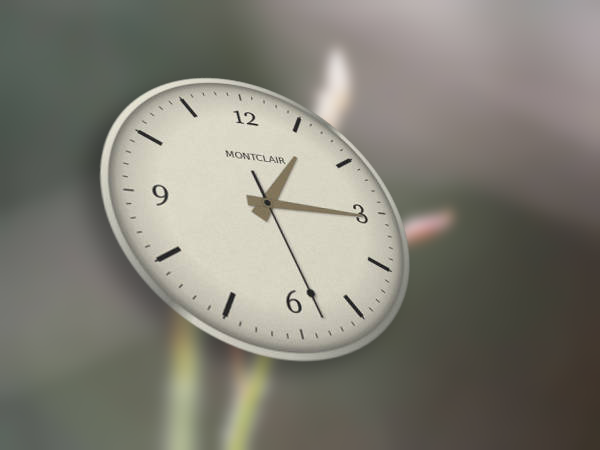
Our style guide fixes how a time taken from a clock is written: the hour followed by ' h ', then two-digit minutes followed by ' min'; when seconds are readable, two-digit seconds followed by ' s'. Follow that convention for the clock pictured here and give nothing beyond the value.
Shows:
1 h 15 min 28 s
